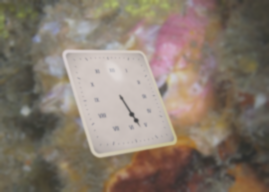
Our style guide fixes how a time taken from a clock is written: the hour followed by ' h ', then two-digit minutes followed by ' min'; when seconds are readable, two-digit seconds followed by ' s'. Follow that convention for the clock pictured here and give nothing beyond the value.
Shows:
5 h 27 min
